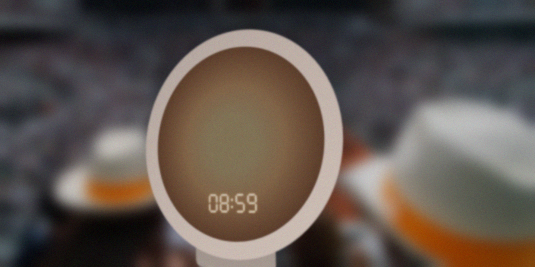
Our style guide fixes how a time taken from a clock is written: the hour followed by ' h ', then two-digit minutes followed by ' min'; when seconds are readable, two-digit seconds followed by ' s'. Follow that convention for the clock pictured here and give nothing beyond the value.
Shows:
8 h 59 min
